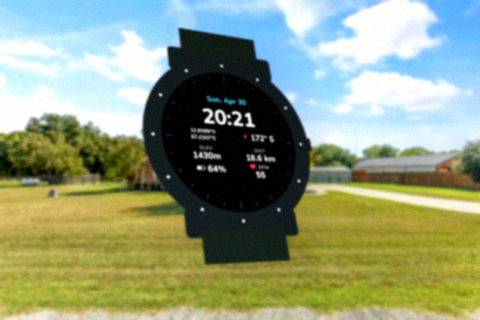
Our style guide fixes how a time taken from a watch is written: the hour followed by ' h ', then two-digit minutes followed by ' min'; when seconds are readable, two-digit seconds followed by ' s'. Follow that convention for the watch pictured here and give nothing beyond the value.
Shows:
20 h 21 min
